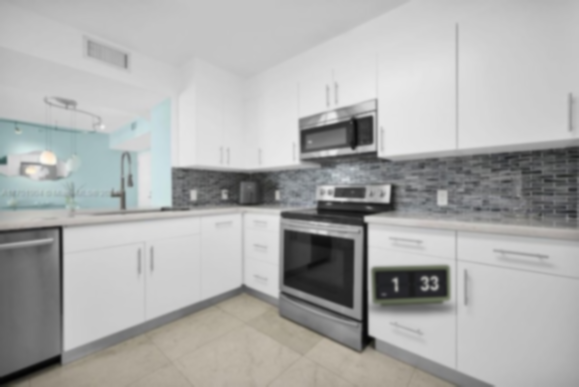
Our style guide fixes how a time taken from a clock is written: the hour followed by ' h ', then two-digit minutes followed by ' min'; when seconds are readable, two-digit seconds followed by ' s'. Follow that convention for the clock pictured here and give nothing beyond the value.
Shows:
1 h 33 min
